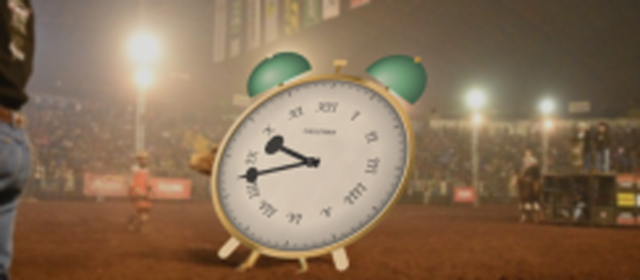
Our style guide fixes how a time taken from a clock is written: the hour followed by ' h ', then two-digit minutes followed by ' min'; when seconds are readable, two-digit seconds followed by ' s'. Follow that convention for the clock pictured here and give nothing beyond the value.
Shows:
9 h 42 min
